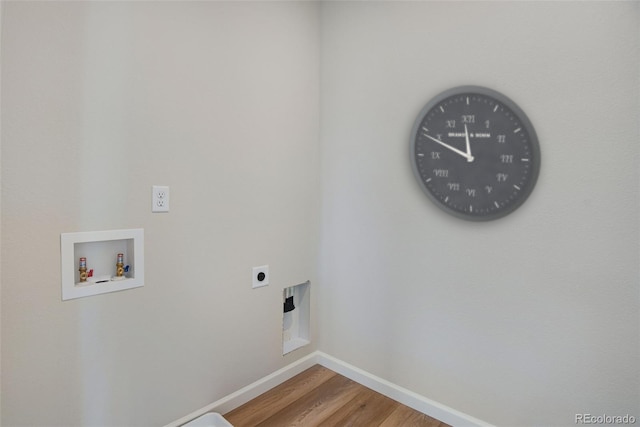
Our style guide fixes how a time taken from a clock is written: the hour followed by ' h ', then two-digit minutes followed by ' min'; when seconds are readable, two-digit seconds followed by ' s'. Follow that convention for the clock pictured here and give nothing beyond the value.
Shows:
11 h 49 min
